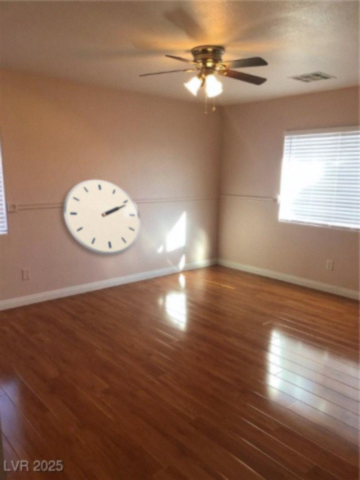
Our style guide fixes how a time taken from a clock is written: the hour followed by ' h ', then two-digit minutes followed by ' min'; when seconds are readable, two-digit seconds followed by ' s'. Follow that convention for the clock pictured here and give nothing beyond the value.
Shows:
2 h 11 min
